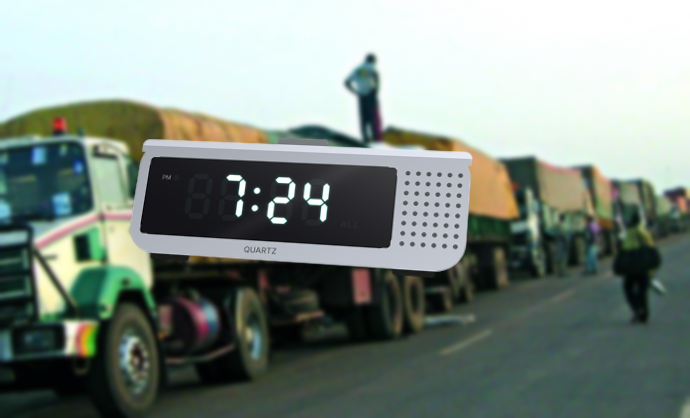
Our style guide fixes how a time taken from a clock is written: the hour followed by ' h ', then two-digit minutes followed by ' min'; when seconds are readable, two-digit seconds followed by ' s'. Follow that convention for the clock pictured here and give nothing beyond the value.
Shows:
7 h 24 min
